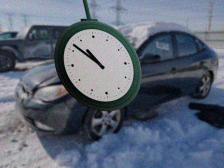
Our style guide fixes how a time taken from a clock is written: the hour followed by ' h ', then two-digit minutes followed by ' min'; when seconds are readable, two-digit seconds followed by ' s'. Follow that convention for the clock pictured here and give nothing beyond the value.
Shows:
10 h 52 min
